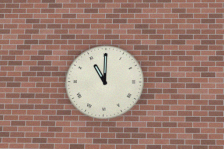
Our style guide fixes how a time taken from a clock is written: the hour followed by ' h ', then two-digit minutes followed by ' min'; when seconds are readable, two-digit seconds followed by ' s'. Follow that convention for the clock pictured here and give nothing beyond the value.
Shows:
11 h 00 min
